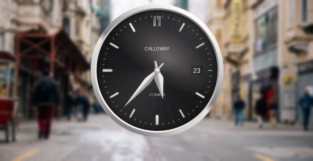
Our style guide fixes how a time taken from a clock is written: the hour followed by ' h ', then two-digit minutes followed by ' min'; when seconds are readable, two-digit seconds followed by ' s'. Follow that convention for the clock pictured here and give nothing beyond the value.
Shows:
5 h 37 min
